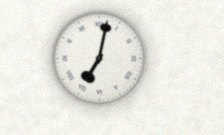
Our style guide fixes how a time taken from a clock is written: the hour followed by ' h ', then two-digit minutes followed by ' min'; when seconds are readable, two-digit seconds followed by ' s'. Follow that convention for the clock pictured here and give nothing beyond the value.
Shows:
7 h 02 min
